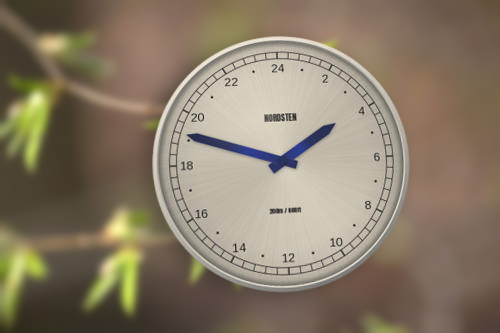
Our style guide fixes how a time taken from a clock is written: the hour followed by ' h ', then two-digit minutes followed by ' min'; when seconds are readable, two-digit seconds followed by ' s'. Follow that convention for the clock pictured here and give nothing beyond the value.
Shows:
3 h 48 min
